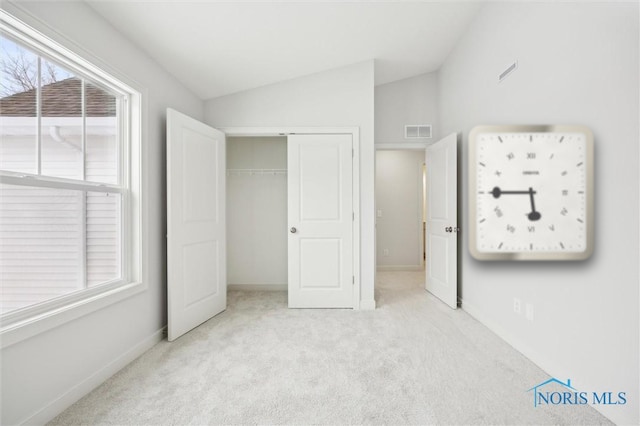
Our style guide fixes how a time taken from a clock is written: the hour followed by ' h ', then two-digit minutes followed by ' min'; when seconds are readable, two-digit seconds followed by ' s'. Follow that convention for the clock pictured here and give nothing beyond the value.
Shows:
5 h 45 min
